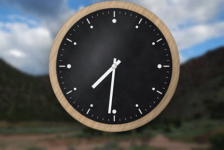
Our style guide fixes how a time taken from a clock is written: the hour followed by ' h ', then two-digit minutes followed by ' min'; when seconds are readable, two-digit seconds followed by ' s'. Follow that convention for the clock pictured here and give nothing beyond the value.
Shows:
7 h 31 min
